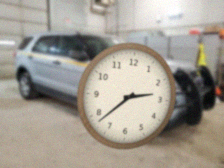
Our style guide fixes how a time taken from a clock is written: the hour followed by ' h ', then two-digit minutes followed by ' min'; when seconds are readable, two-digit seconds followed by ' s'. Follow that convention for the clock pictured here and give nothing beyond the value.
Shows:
2 h 38 min
